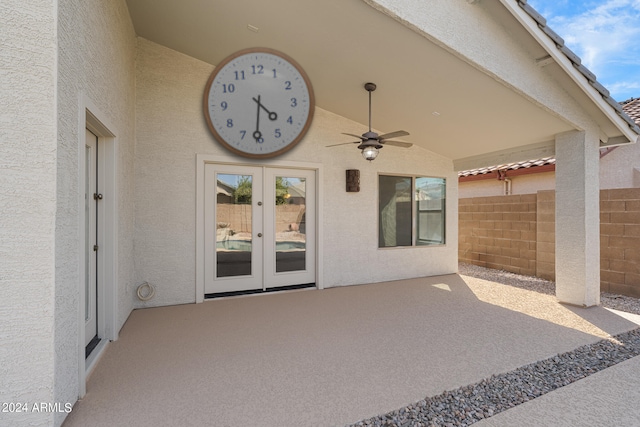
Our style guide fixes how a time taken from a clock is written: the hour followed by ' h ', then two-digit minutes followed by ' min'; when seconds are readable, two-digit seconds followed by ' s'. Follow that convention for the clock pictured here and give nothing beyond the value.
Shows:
4 h 31 min
